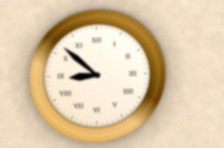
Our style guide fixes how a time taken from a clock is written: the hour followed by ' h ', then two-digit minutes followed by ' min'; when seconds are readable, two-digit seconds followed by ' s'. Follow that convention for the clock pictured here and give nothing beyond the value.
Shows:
8 h 52 min
